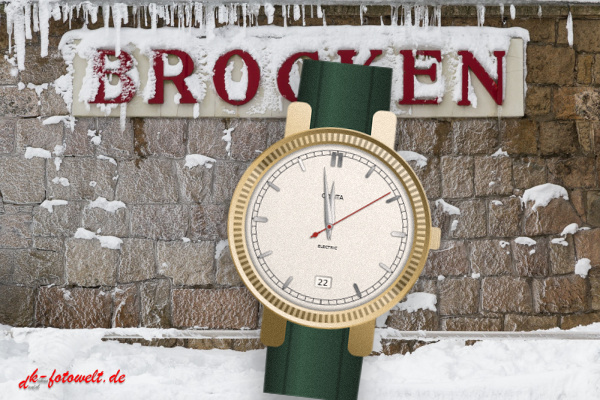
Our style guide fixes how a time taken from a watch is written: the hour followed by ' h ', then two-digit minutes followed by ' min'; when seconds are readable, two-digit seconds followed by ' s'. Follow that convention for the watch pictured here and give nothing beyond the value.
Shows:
11 h 58 min 09 s
